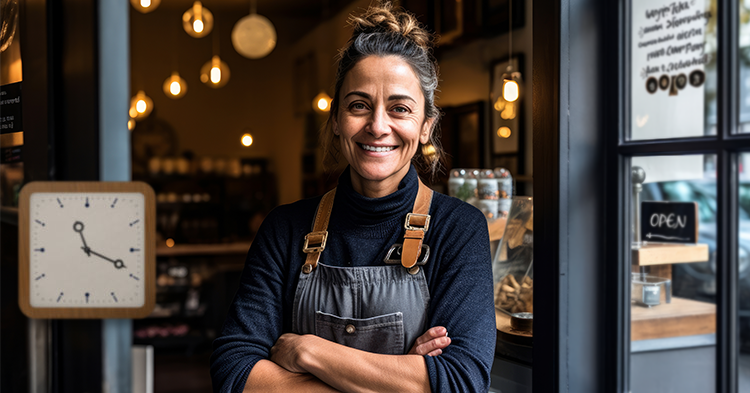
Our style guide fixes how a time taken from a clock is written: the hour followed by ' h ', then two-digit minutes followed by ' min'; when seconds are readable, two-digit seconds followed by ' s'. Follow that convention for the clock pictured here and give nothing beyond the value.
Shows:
11 h 19 min
